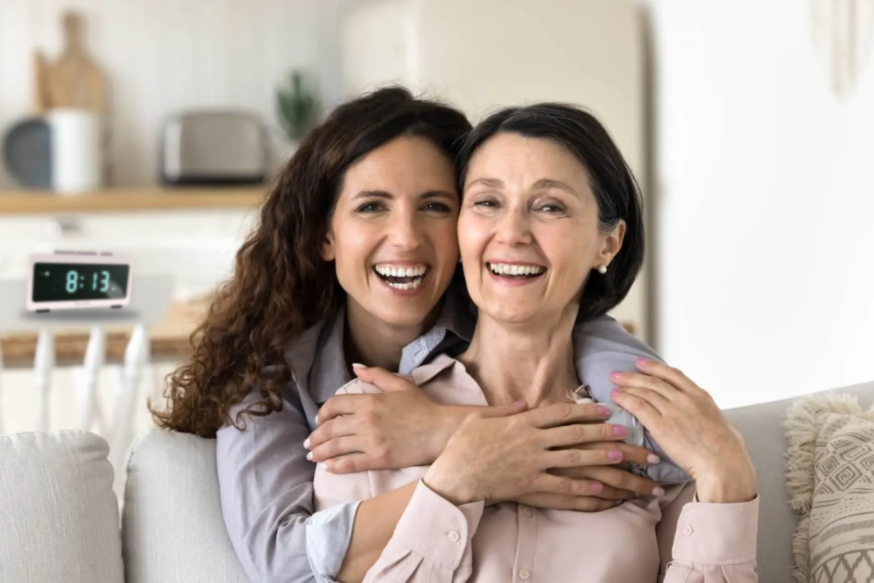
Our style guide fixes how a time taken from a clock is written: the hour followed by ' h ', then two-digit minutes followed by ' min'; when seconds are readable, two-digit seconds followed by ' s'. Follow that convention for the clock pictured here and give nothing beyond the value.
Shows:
8 h 13 min
